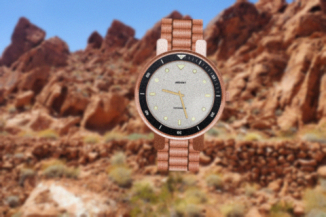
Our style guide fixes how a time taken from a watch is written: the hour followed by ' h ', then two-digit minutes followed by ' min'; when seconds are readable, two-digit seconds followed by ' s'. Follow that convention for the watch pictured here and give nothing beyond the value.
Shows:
9 h 27 min
